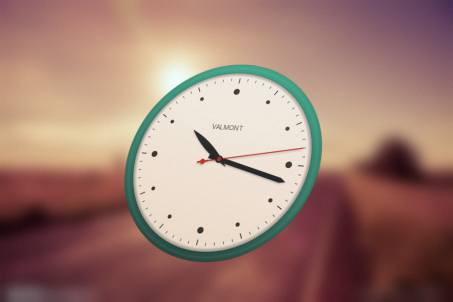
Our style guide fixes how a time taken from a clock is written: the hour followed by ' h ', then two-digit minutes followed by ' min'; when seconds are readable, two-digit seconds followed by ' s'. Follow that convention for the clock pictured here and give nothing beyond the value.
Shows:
10 h 17 min 13 s
